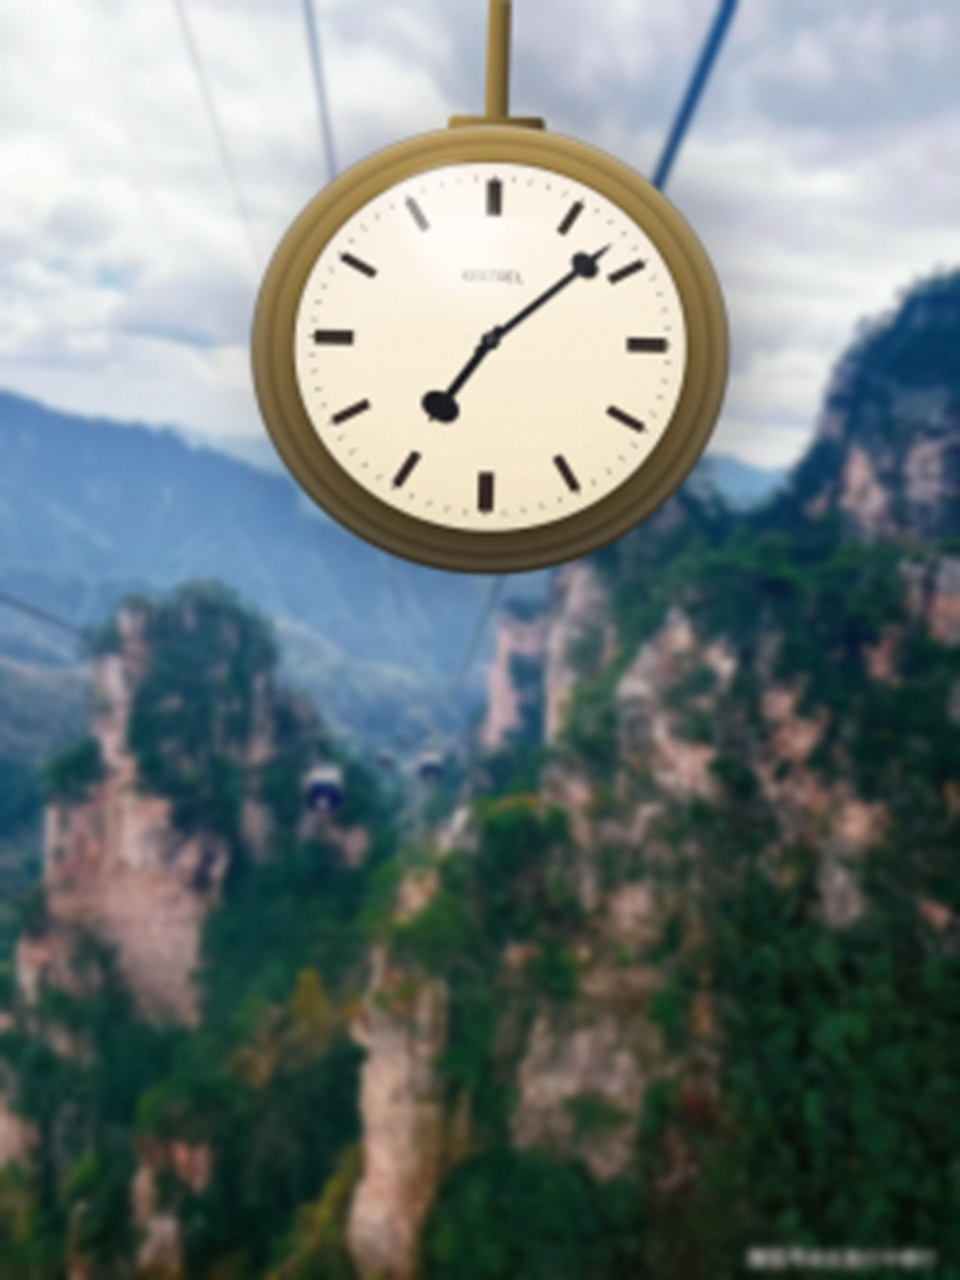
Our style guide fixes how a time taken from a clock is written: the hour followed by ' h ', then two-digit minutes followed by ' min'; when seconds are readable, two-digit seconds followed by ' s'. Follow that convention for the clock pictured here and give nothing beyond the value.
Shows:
7 h 08 min
